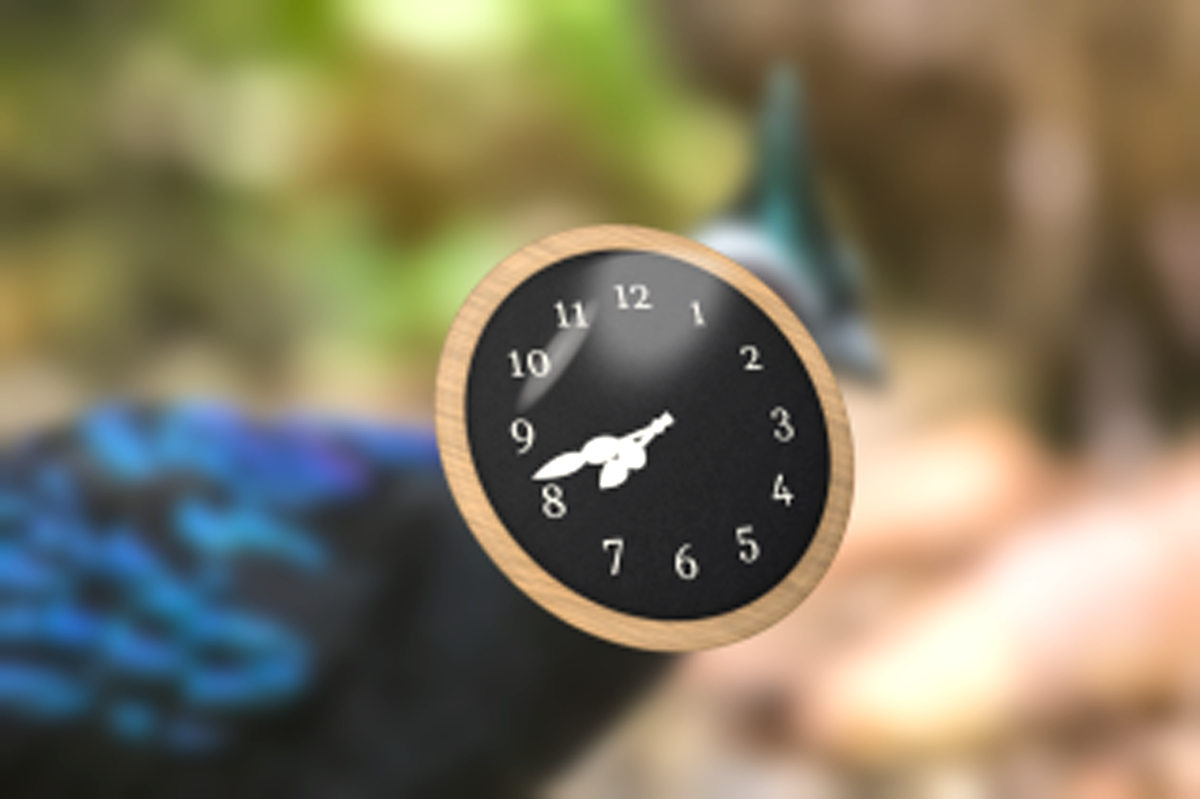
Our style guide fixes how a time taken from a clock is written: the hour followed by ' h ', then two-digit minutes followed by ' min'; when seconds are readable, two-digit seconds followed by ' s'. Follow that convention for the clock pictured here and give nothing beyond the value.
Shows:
7 h 42 min
